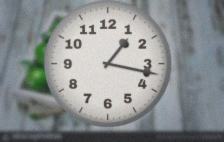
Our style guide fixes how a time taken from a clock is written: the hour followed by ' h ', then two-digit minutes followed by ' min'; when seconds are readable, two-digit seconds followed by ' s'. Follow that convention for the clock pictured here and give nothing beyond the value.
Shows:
1 h 17 min
